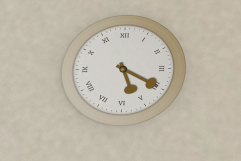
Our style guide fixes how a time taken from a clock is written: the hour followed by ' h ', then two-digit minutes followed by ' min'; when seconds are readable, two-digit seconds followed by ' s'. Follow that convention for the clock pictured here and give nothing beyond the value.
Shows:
5 h 20 min
